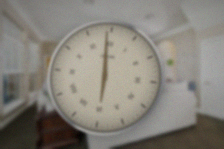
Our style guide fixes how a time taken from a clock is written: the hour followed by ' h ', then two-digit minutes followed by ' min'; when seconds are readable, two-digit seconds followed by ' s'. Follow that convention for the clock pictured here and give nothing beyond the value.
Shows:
5 h 59 min
